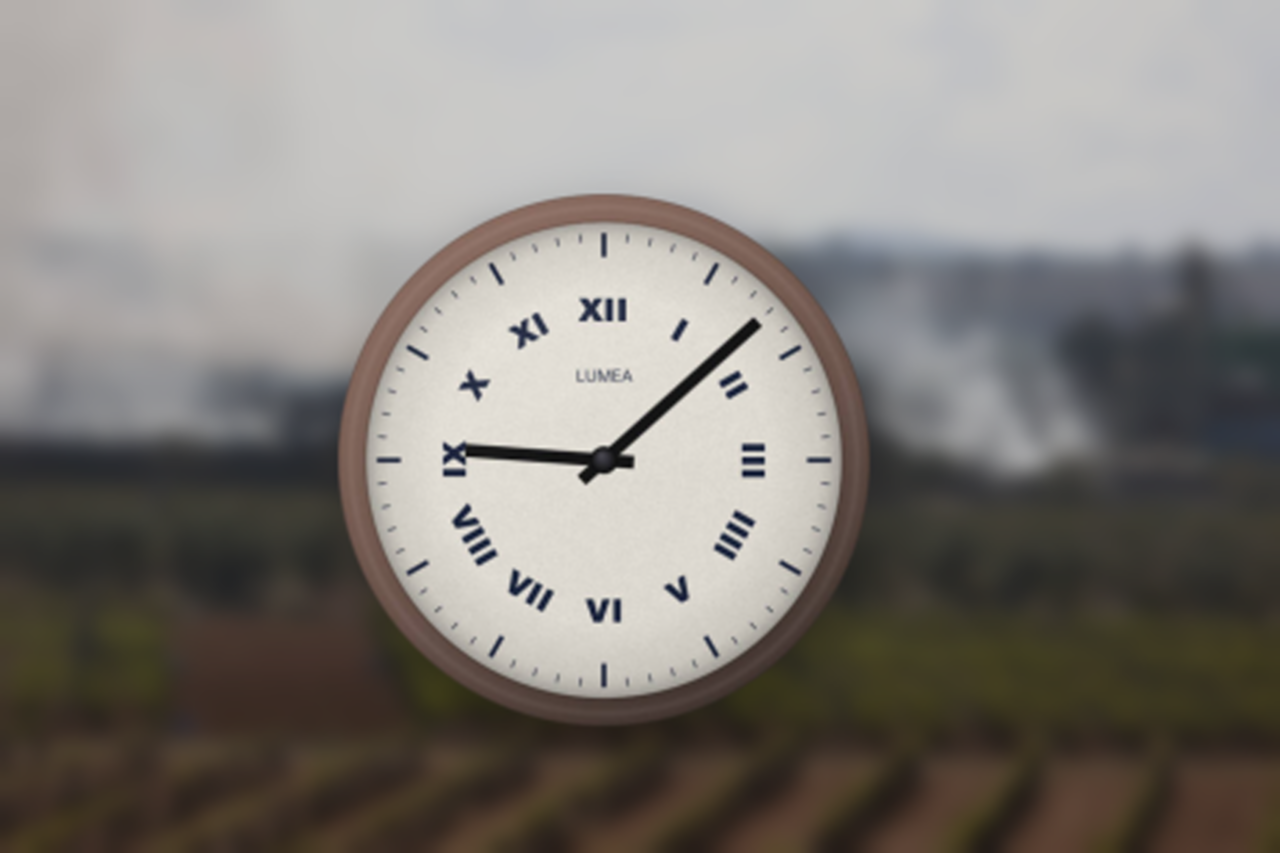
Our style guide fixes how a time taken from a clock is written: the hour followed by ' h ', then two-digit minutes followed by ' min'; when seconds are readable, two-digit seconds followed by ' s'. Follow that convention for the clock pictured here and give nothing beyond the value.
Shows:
9 h 08 min
